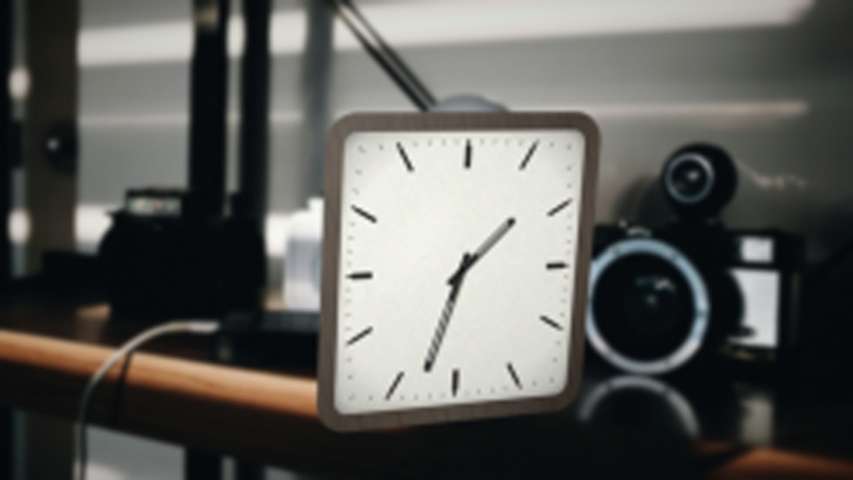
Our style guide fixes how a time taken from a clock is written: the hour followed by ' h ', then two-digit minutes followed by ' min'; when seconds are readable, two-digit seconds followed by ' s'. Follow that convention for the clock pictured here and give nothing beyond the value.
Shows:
1 h 33 min
